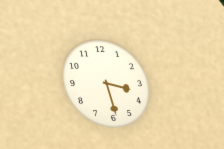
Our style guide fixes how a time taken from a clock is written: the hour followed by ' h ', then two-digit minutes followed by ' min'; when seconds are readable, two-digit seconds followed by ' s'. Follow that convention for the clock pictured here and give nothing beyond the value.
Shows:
3 h 29 min
